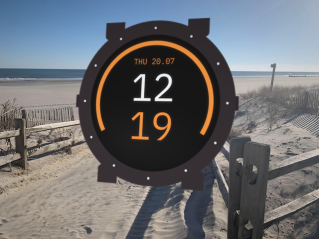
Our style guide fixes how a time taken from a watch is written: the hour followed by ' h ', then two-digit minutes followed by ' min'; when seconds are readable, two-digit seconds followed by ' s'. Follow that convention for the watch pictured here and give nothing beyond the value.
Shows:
12 h 19 min
